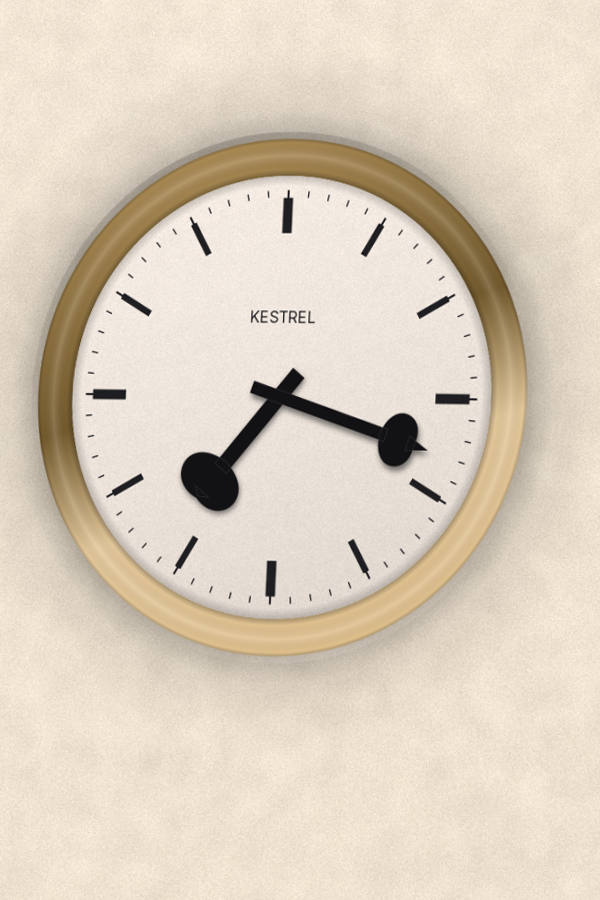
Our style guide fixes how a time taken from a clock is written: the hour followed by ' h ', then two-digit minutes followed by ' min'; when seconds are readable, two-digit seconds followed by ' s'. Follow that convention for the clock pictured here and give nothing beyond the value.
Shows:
7 h 18 min
